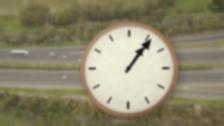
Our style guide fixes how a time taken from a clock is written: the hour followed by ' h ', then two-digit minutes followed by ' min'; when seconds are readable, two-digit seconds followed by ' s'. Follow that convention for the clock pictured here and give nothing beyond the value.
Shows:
1 h 06 min
